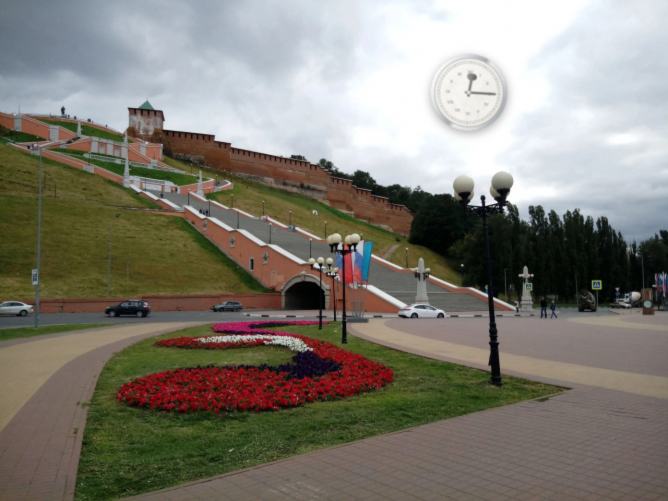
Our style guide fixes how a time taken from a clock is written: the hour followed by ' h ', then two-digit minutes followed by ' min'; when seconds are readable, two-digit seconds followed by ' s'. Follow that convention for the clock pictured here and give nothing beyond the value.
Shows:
12 h 15 min
